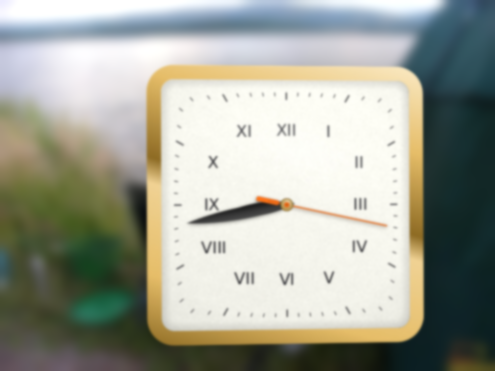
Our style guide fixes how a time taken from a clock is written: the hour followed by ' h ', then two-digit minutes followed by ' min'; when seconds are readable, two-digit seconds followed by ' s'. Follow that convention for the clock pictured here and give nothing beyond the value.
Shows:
8 h 43 min 17 s
